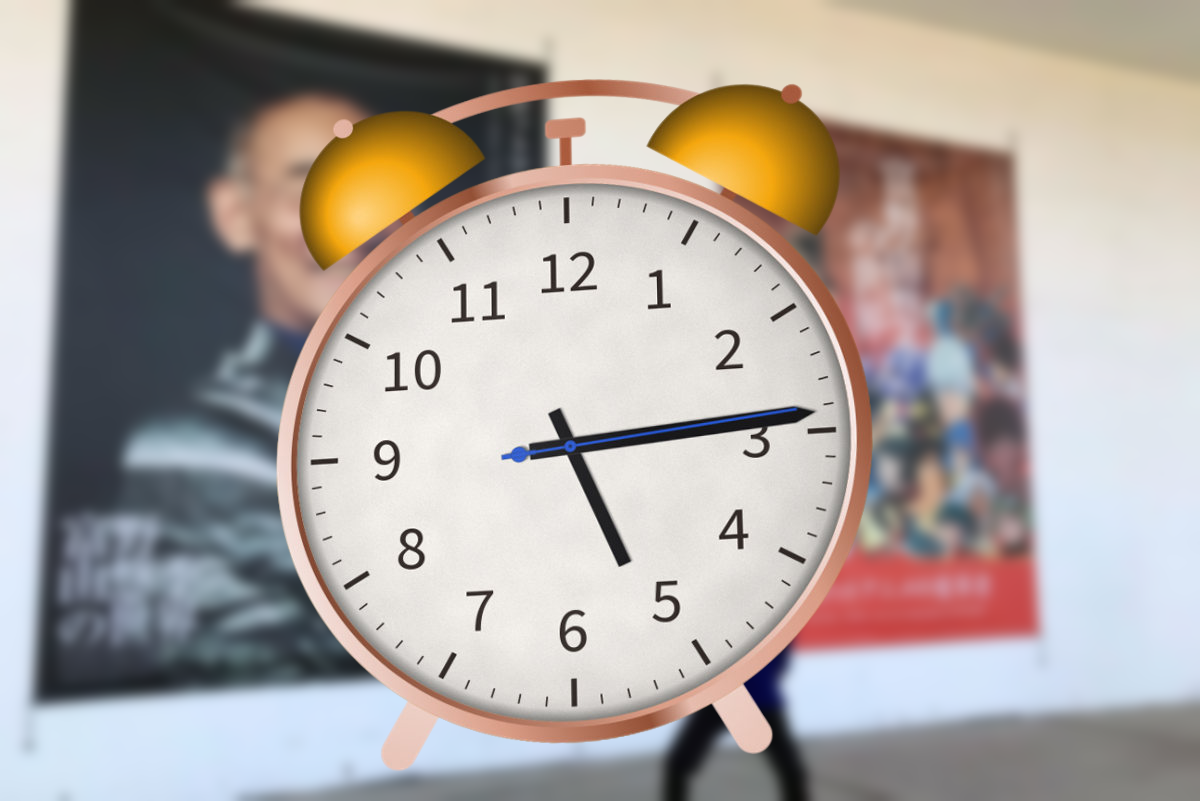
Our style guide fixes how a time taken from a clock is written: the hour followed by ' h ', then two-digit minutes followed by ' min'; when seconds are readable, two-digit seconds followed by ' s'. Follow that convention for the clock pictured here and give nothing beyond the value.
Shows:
5 h 14 min 14 s
